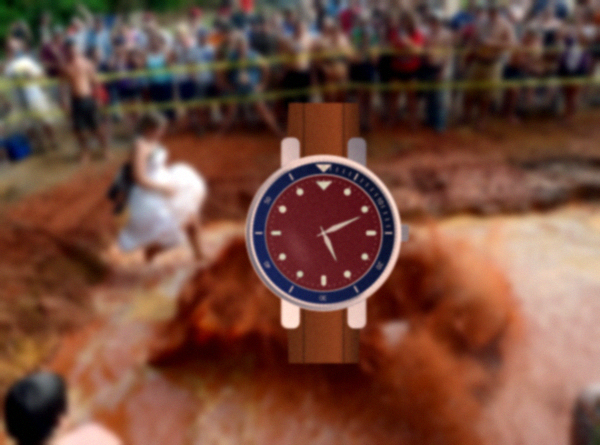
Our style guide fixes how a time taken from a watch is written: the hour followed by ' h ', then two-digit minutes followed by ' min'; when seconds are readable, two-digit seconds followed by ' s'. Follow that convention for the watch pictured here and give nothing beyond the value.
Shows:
5 h 11 min
